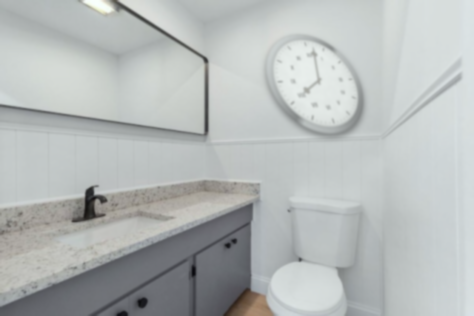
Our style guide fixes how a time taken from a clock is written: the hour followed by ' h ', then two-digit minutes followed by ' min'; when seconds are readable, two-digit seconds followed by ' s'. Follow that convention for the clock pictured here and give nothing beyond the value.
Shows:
8 h 02 min
